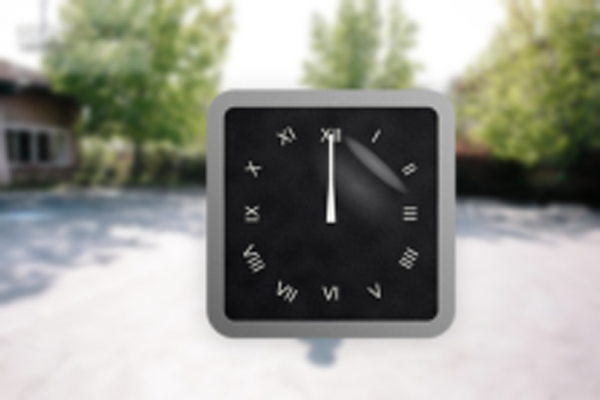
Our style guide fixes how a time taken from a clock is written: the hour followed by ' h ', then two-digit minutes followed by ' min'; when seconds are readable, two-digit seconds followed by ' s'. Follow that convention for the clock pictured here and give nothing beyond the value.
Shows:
12 h 00 min
